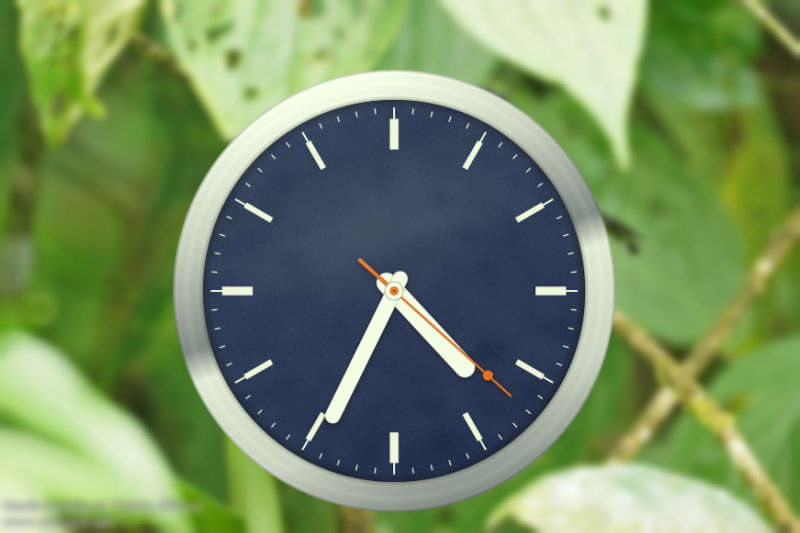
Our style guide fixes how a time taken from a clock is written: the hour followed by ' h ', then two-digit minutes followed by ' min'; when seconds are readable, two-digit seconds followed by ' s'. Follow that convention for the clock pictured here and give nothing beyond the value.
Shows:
4 h 34 min 22 s
